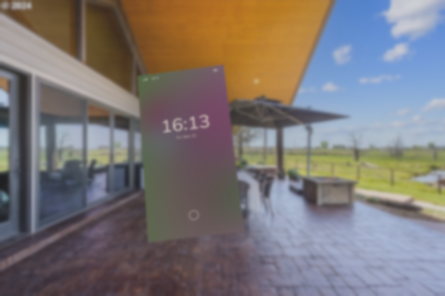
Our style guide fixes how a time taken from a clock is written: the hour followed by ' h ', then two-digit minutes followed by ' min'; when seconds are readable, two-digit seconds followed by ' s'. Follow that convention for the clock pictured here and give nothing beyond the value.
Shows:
16 h 13 min
